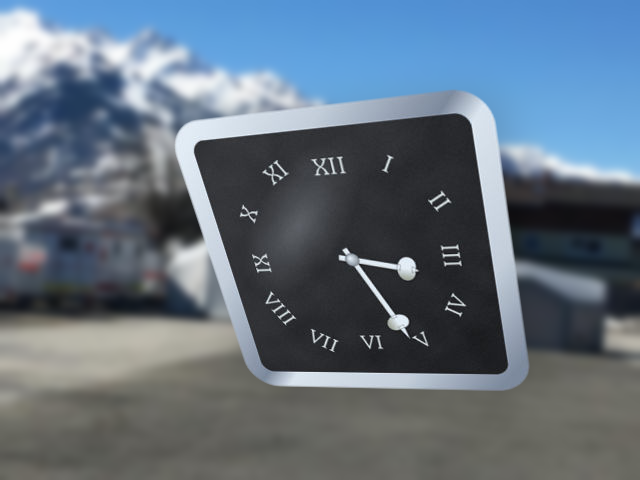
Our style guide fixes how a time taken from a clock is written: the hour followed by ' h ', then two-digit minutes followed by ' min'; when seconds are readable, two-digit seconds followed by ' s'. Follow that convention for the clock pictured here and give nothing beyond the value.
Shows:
3 h 26 min
